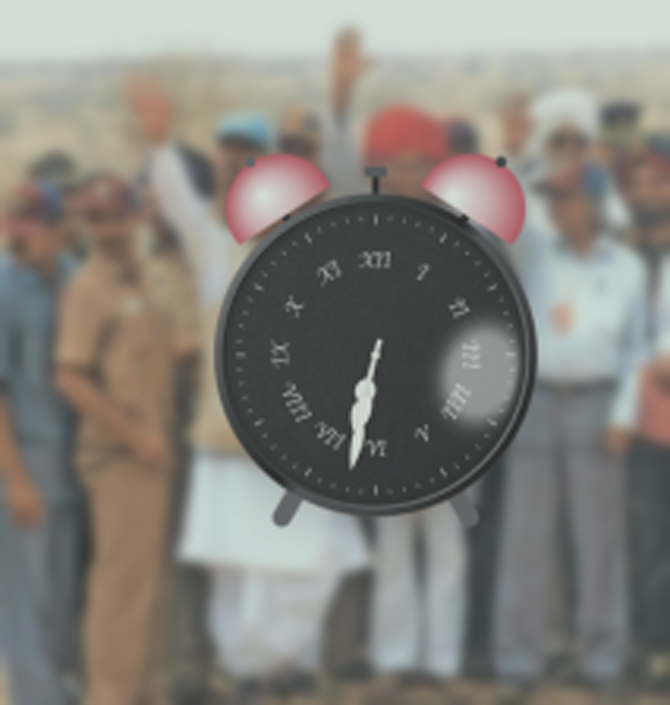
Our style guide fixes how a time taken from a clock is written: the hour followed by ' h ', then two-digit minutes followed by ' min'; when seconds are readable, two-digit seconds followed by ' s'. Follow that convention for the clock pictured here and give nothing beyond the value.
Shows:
6 h 32 min
